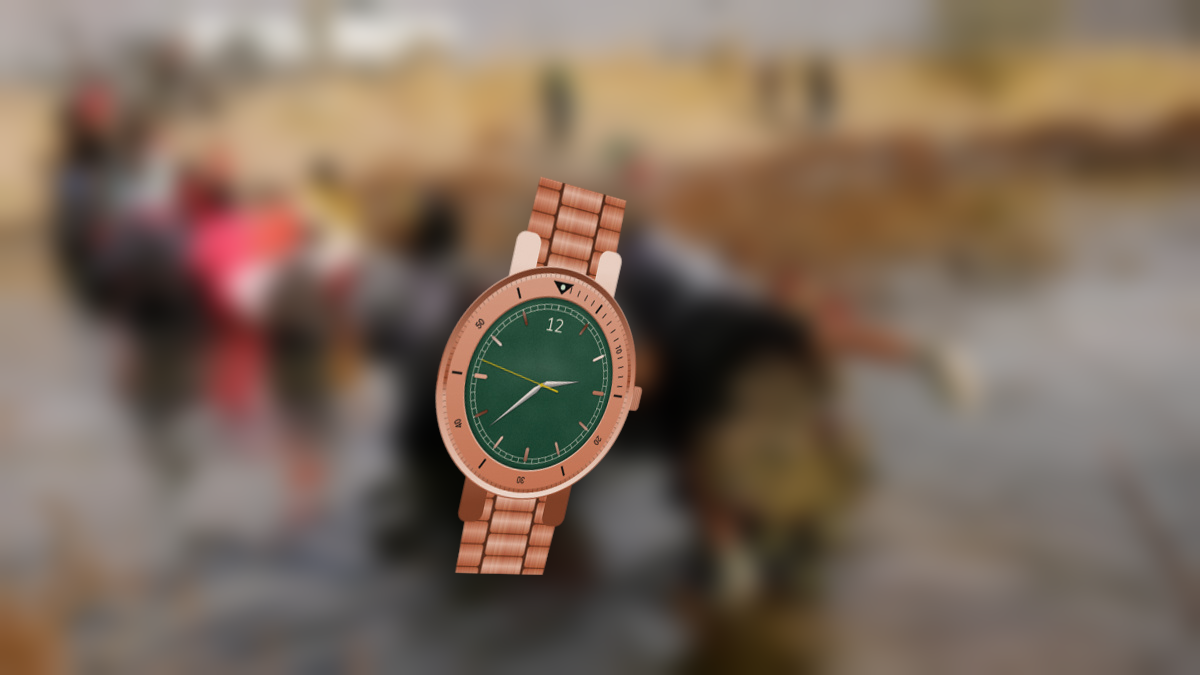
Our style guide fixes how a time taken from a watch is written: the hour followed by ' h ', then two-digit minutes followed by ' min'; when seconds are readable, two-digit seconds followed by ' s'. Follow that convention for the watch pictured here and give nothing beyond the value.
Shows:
2 h 37 min 47 s
